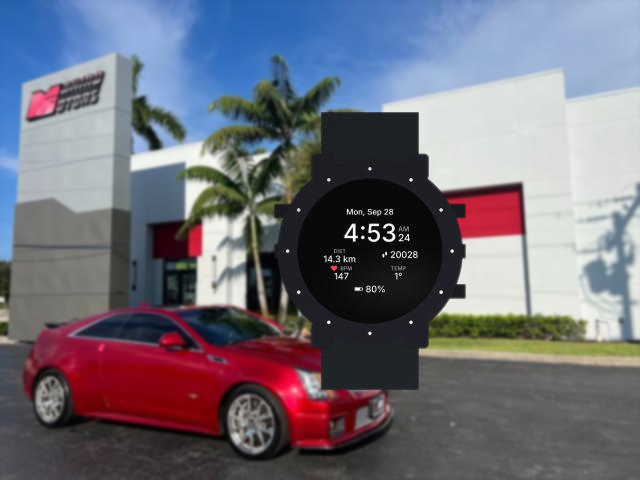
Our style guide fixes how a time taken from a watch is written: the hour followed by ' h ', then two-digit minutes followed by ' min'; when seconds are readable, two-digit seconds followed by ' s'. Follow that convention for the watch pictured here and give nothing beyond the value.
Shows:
4 h 53 min 24 s
